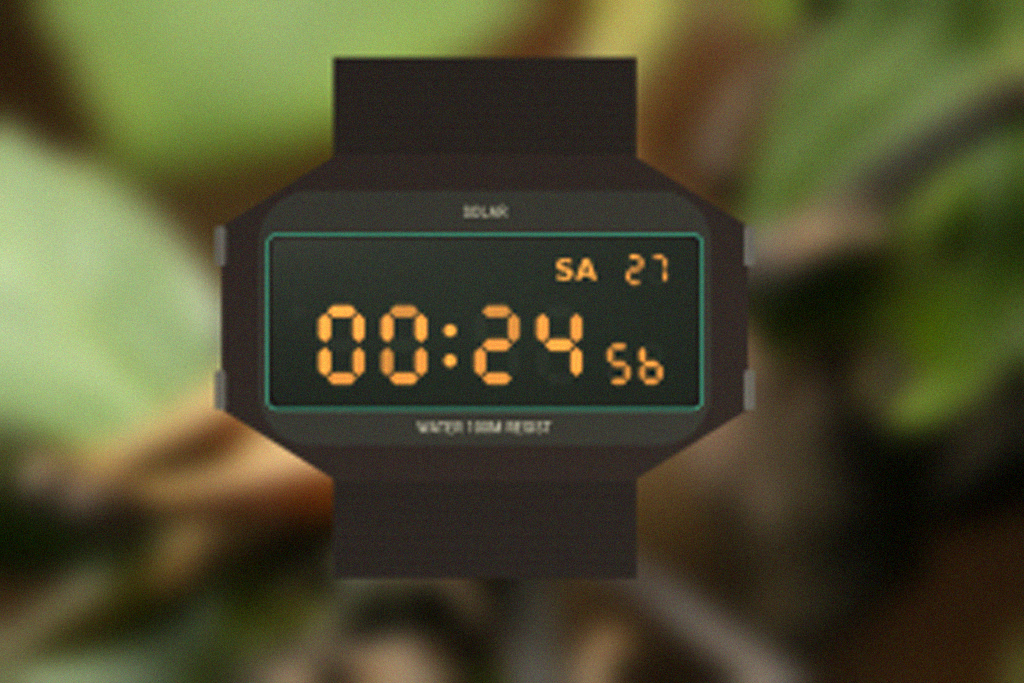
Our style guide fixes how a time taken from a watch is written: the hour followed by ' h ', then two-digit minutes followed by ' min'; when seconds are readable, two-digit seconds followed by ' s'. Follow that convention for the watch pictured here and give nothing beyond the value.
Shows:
0 h 24 min 56 s
